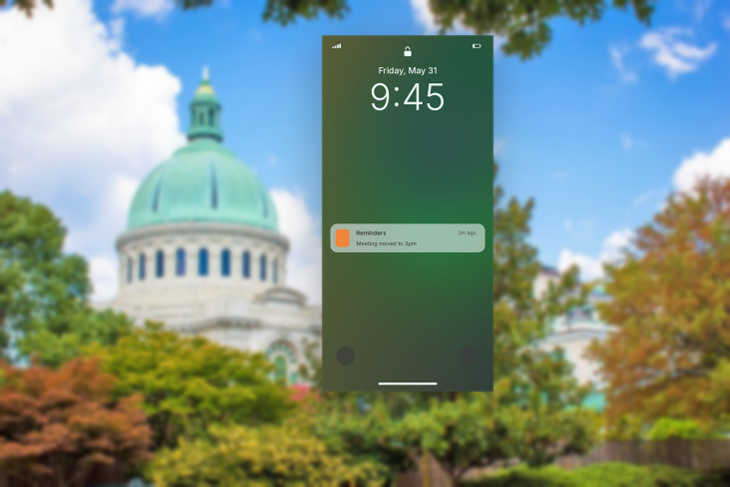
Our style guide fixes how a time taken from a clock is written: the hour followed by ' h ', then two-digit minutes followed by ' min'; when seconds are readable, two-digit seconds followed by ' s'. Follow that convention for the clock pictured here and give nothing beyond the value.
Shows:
9 h 45 min
